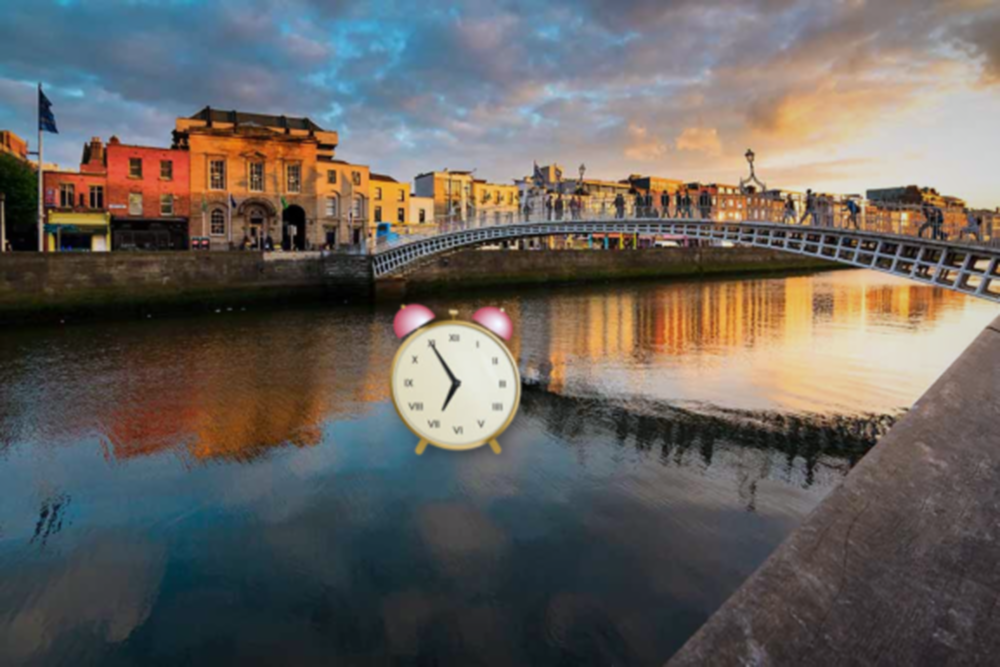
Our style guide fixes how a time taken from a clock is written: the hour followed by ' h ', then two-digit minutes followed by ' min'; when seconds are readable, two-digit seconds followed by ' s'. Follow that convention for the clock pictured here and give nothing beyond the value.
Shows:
6 h 55 min
